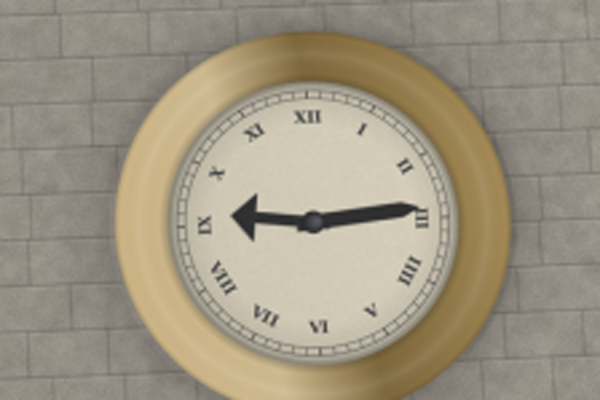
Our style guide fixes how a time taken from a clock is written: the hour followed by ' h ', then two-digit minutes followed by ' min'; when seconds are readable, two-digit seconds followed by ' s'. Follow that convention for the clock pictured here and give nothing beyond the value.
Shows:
9 h 14 min
